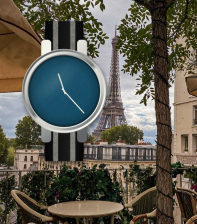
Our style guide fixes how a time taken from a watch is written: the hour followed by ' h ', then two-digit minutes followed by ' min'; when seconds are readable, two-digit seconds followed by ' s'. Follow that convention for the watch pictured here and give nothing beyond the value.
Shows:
11 h 23 min
